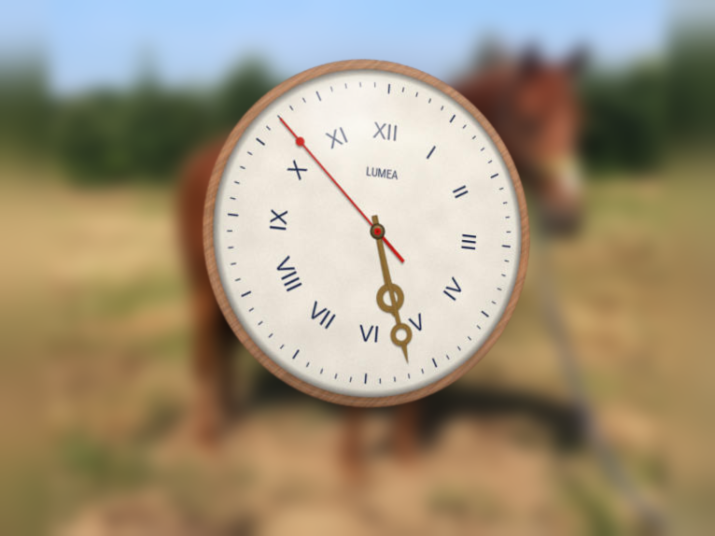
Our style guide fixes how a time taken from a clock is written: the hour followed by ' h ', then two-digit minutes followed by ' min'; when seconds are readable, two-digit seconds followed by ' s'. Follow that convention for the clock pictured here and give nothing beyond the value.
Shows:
5 h 26 min 52 s
